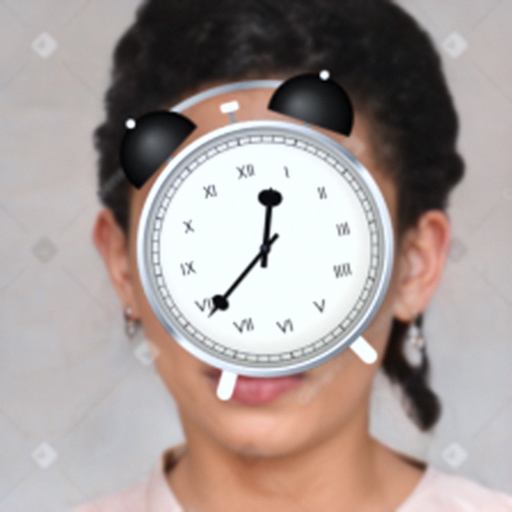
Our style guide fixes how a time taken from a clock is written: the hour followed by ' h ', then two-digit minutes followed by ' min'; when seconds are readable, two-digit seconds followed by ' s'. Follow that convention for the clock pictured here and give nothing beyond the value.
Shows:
12 h 39 min
